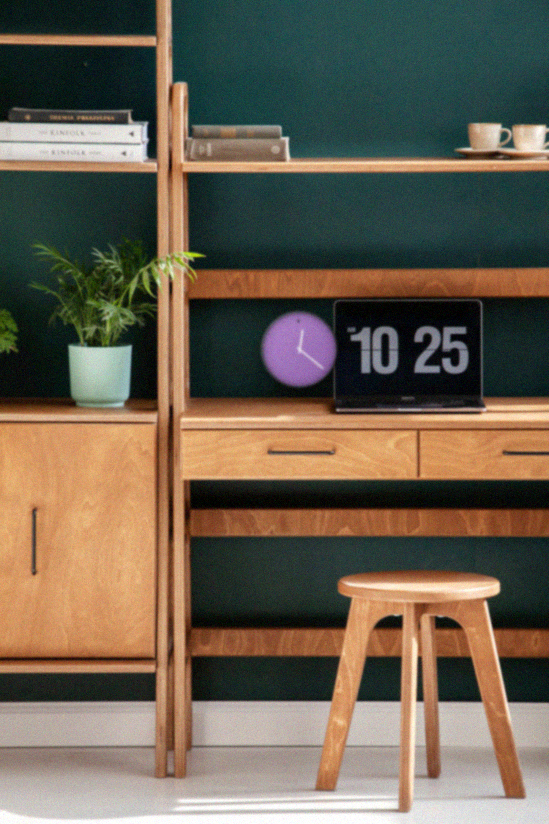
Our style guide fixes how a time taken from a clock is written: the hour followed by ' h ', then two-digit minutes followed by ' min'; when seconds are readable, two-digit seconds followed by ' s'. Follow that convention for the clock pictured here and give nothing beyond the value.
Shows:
12 h 22 min
